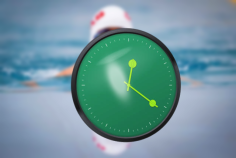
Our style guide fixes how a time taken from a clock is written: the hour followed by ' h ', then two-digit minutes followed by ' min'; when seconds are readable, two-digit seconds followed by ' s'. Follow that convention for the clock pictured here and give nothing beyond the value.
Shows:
12 h 21 min
